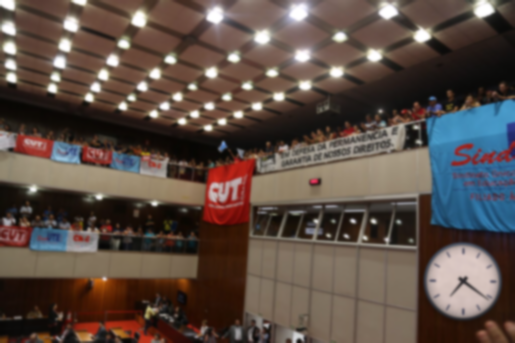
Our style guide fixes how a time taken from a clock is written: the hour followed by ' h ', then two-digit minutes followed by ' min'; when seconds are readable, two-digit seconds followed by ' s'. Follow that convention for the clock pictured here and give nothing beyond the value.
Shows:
7 h 21 min
